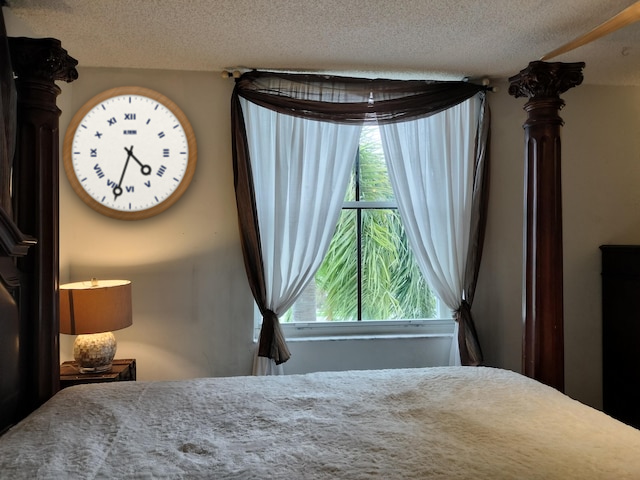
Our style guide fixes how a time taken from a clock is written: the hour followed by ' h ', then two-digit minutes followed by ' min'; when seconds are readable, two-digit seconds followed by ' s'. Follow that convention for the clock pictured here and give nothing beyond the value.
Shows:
4 h 33 min
